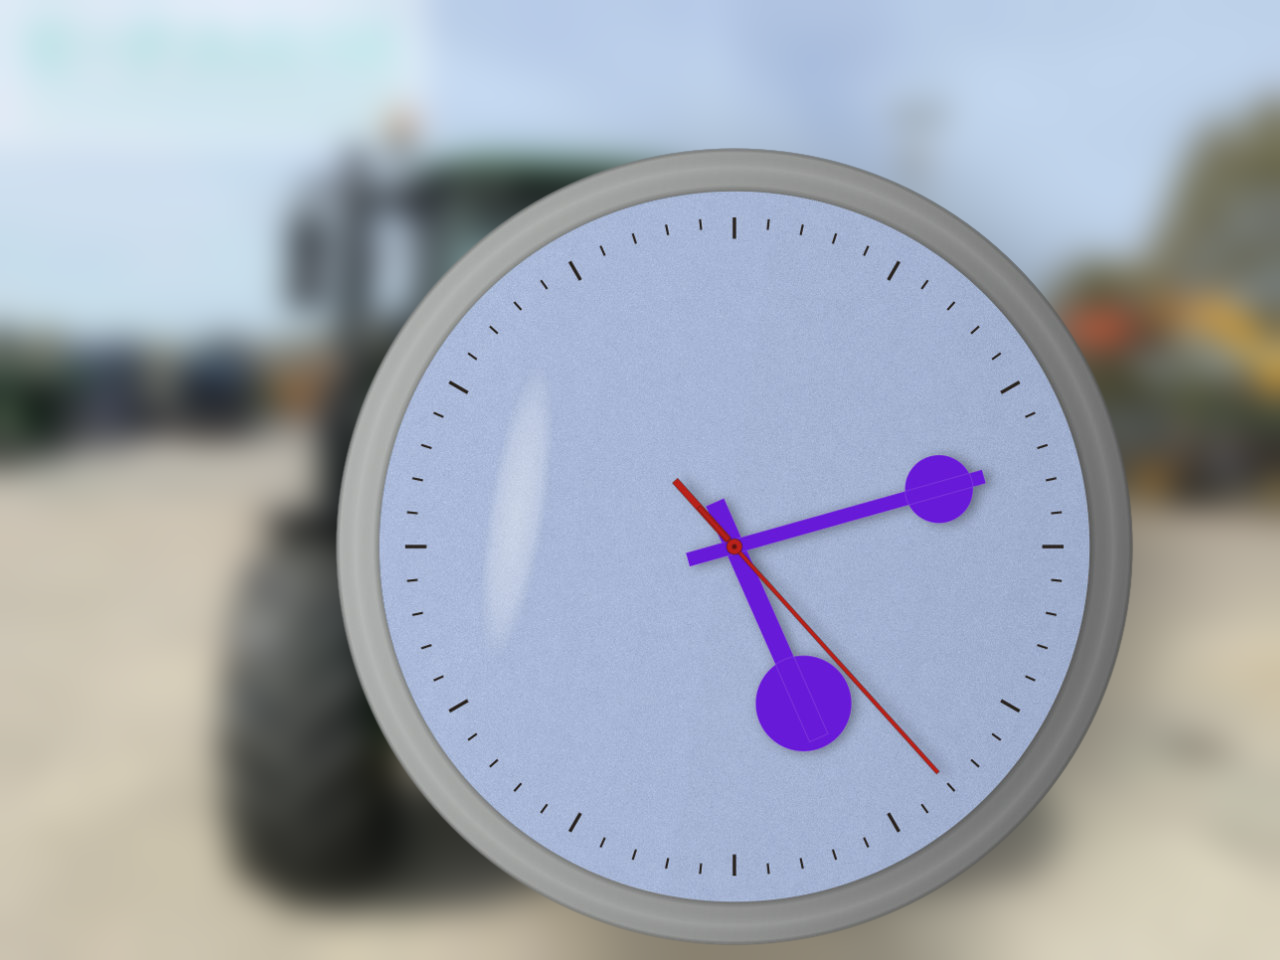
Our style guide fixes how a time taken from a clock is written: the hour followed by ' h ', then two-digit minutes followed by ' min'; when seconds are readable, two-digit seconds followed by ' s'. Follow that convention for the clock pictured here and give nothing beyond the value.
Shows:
5 h 12 min 23 s
